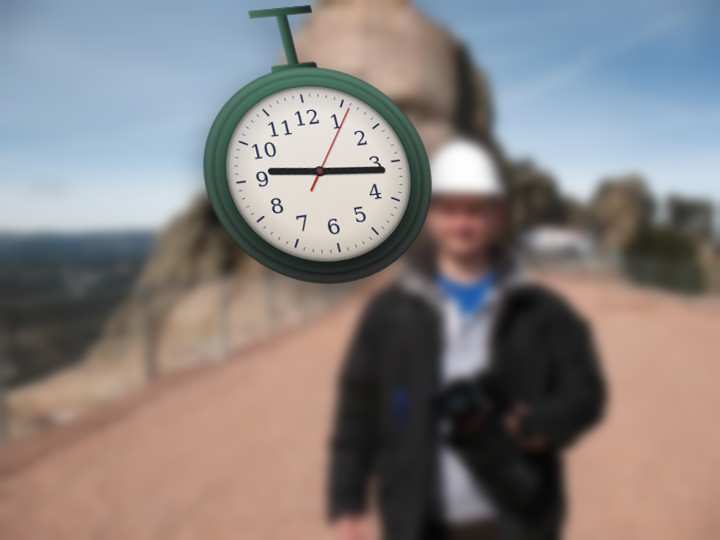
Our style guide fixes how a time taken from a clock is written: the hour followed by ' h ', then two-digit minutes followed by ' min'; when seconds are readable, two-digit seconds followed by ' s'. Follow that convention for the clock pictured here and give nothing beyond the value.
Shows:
9 h 16 min 06 s
